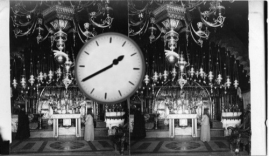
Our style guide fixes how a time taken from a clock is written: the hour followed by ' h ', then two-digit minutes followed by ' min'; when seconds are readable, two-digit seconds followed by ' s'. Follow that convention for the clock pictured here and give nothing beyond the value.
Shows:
1 h 40 min
